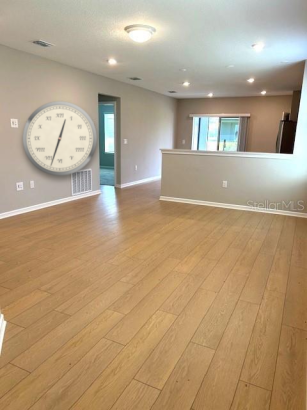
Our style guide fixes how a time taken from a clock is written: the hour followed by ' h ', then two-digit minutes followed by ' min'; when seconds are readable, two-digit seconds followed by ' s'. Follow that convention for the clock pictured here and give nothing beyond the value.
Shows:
12 h 33 min
